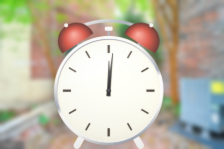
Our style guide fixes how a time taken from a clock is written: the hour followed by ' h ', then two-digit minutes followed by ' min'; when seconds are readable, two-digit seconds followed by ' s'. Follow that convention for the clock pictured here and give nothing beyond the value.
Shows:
12 h 01 min
